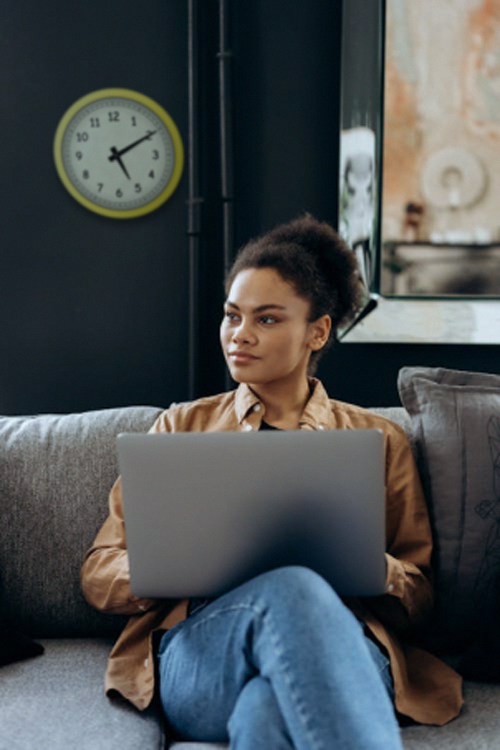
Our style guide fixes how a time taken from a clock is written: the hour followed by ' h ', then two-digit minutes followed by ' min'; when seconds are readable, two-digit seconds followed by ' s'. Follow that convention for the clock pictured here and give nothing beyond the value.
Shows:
5 h 10 min
